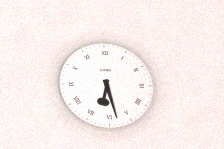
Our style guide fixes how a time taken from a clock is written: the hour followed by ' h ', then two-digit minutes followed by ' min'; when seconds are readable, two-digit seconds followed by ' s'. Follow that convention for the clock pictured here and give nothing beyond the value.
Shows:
6 h 28 min
